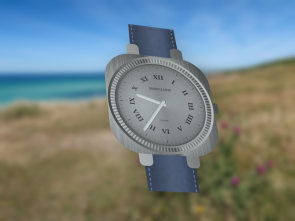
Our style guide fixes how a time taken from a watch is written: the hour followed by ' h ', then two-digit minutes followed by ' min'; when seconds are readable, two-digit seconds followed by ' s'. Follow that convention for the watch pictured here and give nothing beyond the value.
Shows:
9 h 36 min
